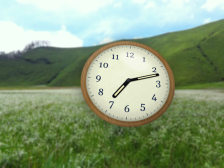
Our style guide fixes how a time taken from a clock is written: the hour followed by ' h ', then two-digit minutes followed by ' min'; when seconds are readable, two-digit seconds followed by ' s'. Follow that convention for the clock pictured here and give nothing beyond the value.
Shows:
7 h 12 min
